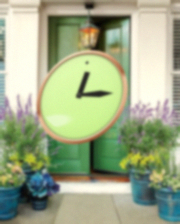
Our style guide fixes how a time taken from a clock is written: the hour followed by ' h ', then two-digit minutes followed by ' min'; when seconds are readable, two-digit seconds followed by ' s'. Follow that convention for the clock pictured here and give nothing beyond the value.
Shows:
12 h 14 min
